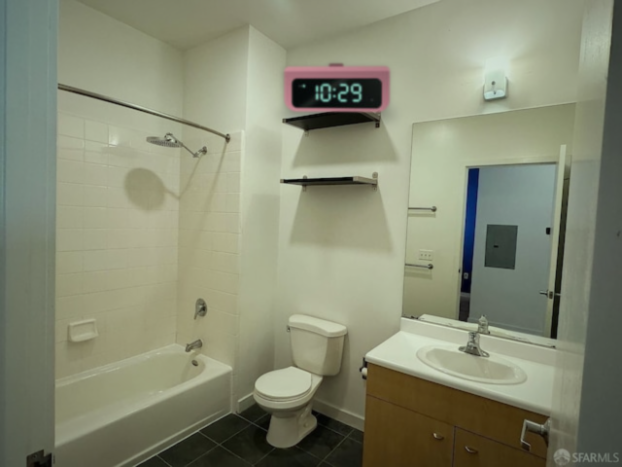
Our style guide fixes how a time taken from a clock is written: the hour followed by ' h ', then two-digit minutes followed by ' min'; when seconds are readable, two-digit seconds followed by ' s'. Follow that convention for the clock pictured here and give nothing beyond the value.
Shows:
10 h 29 min
